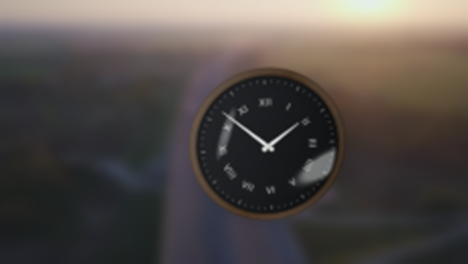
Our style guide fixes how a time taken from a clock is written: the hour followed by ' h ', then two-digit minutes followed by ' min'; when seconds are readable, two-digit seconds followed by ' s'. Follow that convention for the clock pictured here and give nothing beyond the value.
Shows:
1 h 52 min
